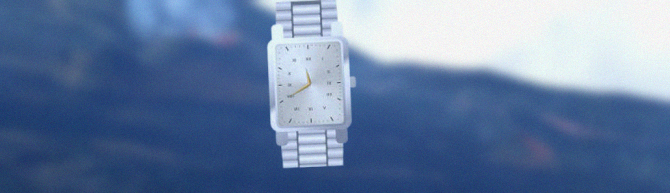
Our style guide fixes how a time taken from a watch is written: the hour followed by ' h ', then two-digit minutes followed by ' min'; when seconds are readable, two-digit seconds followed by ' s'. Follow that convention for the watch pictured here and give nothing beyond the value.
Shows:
11 h 40 min
